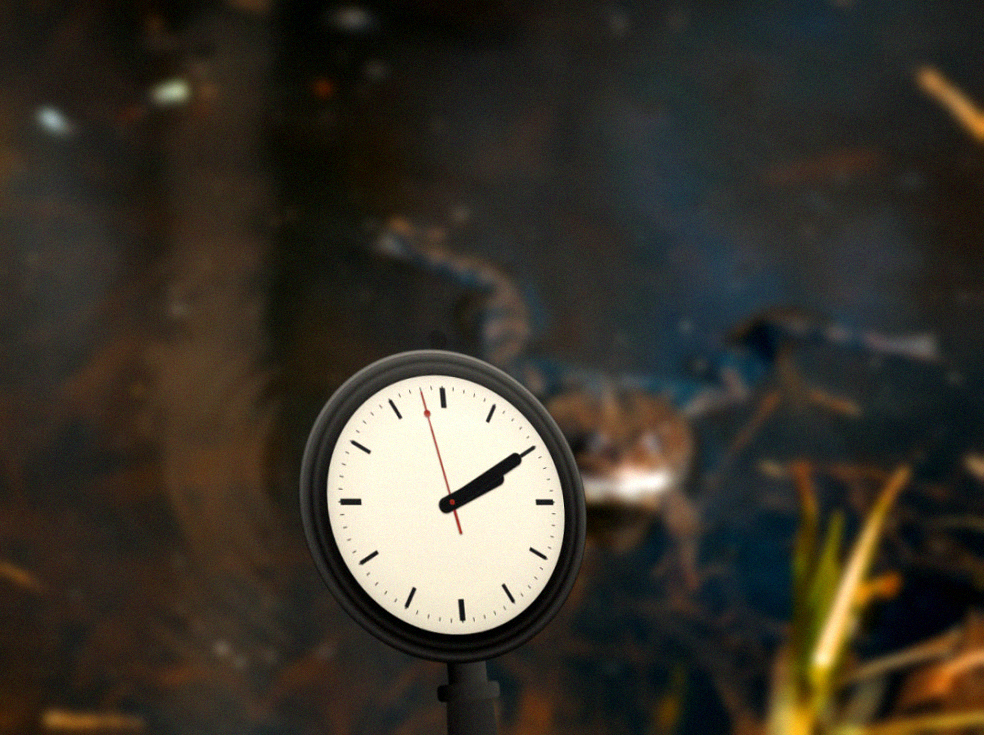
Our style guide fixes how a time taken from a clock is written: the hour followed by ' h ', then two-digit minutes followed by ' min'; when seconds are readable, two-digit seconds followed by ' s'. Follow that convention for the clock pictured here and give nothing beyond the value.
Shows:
2 h 09 min 58 s
